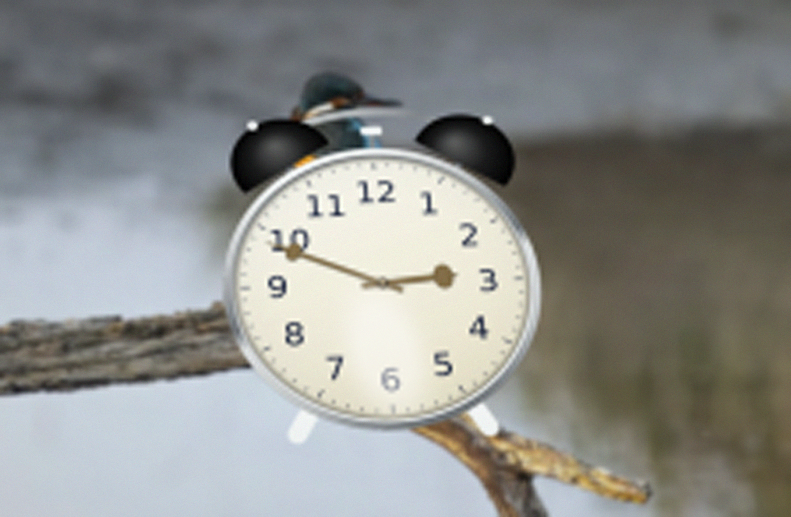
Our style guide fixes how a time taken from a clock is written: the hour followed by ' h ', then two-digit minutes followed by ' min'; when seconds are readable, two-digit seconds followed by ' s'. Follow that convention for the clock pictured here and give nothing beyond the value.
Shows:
2 h 49 min
